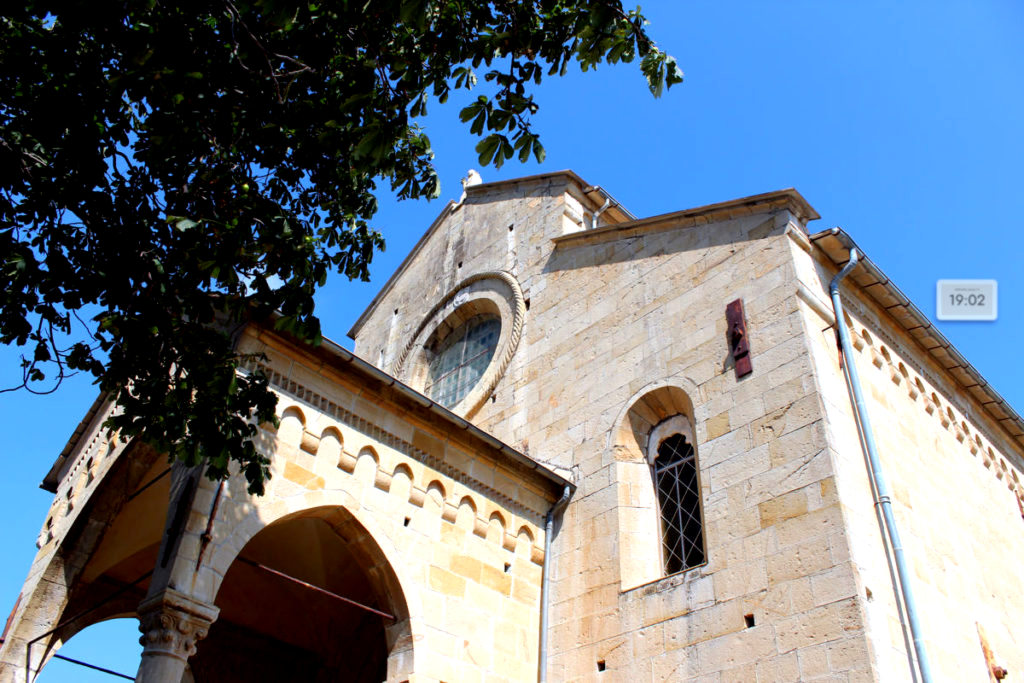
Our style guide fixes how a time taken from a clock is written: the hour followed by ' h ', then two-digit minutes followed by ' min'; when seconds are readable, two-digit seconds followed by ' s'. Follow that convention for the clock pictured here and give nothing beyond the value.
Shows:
19 h 02 min
